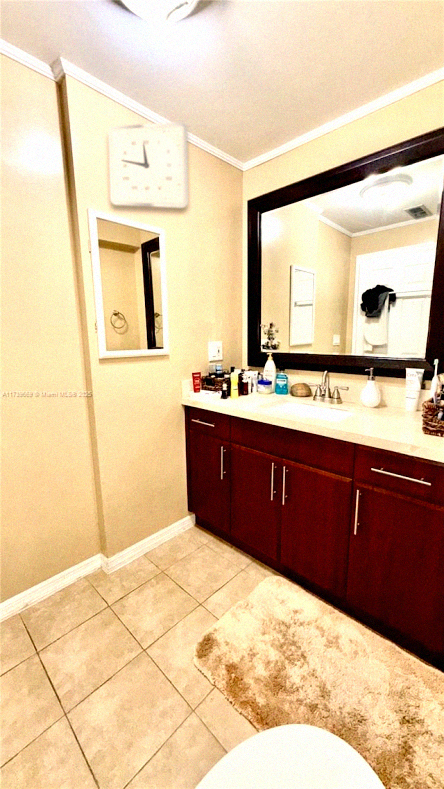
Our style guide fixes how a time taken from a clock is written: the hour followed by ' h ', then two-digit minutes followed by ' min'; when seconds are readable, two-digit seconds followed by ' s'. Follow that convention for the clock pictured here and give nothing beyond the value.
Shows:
11 h 47 min
